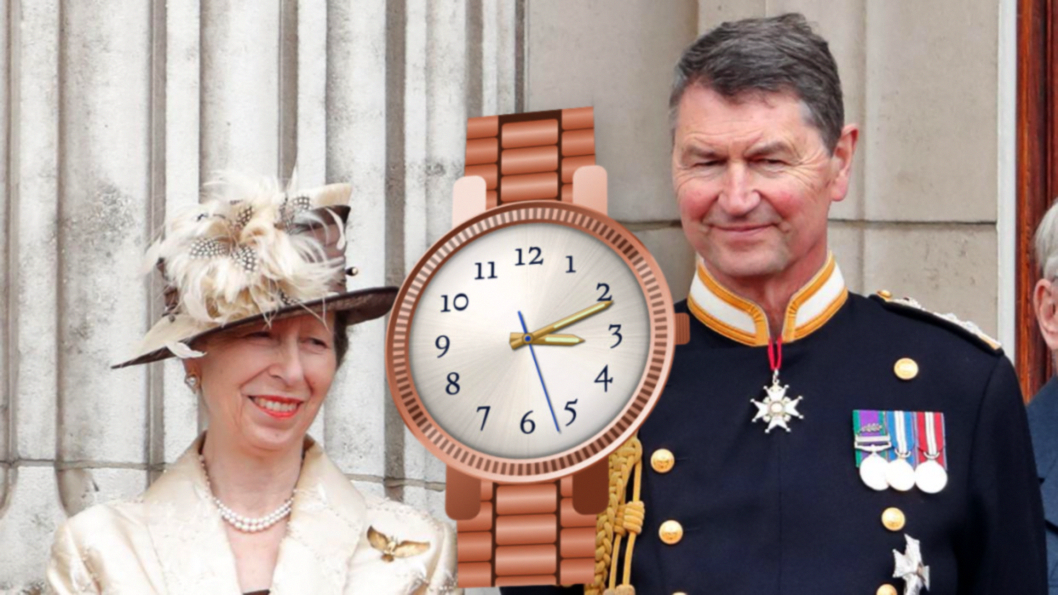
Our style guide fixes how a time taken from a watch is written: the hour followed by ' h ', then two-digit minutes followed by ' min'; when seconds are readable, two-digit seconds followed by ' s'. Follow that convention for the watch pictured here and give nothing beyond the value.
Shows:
3 h 11 min 27 s
